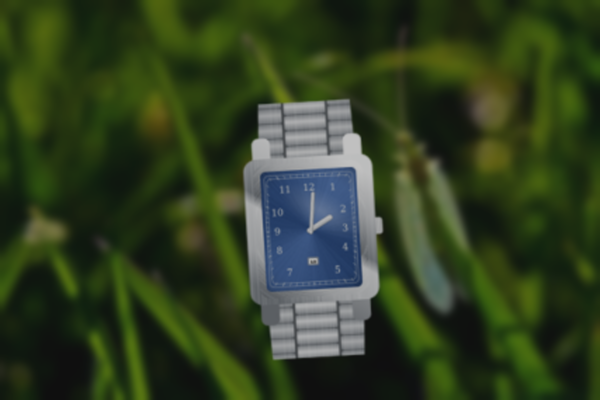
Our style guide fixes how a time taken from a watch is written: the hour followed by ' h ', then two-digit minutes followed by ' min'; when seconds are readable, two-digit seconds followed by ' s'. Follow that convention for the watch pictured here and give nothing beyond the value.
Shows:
2 h 01 min
